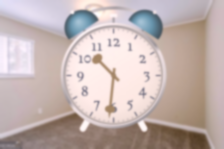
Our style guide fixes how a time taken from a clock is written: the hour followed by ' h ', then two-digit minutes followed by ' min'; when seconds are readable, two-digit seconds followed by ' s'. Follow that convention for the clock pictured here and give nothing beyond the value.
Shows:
10 h 31 min
